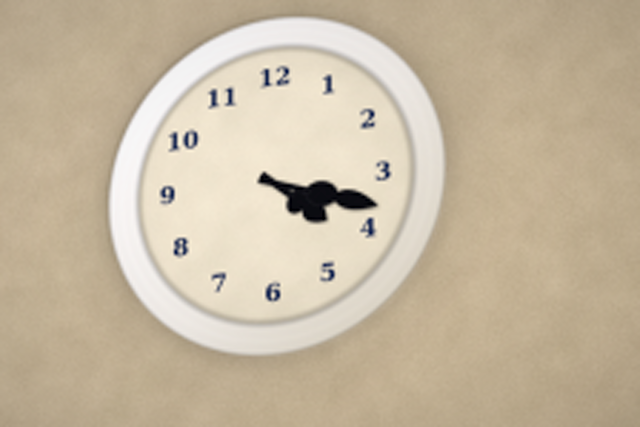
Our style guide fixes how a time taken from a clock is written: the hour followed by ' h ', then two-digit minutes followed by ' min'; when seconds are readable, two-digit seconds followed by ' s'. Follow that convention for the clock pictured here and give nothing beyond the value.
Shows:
4 h 18 min
